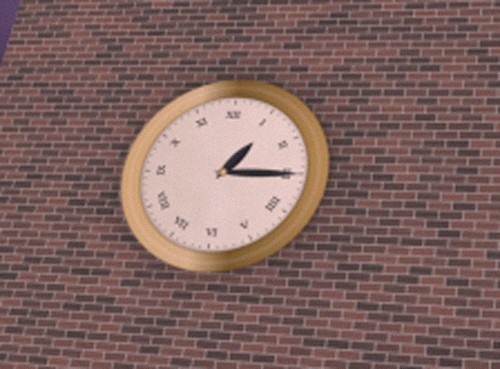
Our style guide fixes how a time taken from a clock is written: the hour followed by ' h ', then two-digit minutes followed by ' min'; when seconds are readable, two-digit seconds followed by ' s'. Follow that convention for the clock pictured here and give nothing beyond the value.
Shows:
1 h 15 min
